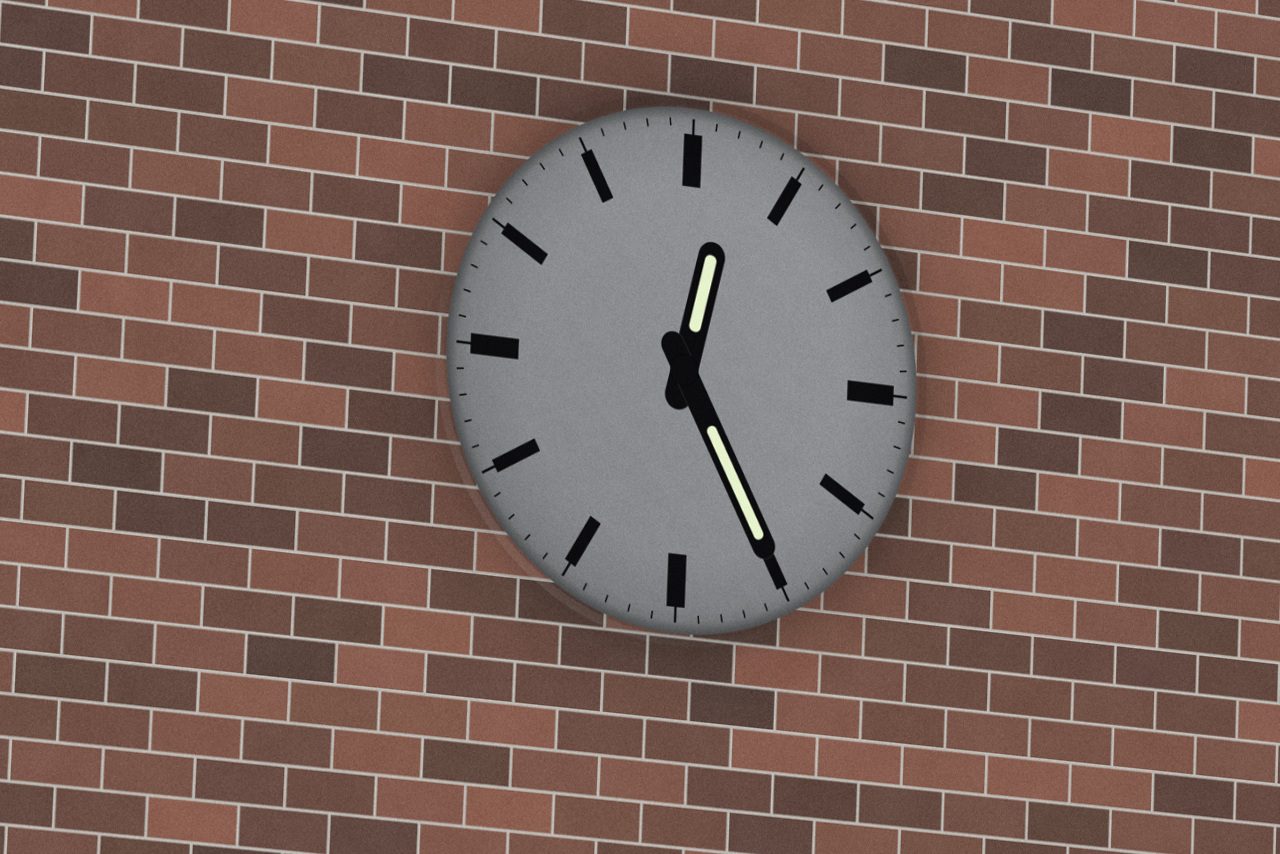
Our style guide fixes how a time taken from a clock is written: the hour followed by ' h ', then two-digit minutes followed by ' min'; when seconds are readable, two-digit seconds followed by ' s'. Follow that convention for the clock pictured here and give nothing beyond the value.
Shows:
12 h 25 min
